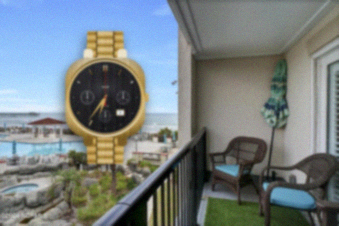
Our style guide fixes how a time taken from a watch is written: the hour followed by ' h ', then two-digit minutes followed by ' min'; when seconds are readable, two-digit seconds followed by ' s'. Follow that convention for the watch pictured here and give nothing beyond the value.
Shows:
6 h 36 min
